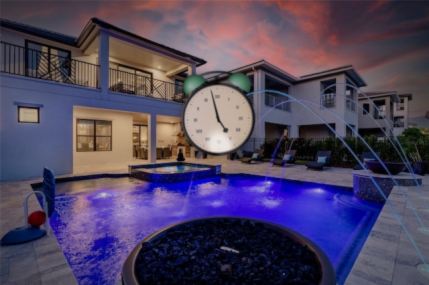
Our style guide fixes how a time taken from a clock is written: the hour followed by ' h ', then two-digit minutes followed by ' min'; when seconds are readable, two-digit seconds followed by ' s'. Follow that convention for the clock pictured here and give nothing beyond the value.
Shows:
4 h 58 min
